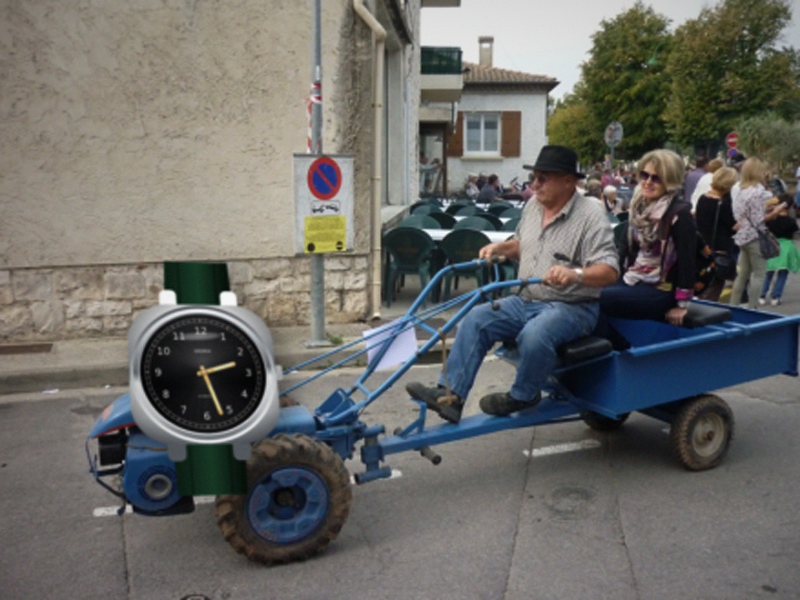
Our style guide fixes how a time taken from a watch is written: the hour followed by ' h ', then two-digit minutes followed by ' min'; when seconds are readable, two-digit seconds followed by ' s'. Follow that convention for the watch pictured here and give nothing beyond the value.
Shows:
2 h 27 min
